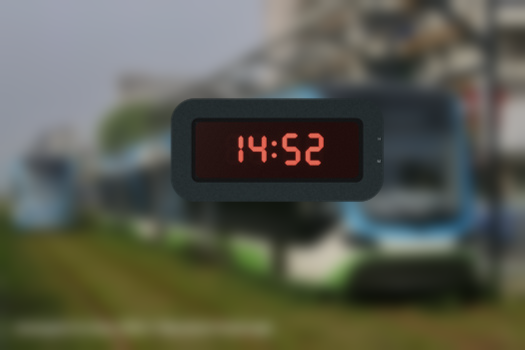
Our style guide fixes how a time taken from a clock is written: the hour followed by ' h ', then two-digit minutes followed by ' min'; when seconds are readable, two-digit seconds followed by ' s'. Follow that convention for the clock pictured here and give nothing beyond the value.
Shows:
14 h 52 min
